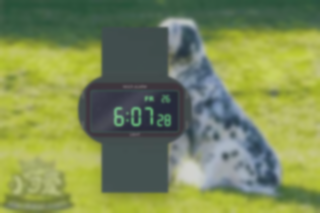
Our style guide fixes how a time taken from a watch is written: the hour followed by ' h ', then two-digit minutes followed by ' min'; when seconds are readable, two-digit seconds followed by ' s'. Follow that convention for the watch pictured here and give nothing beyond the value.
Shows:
6 h 07 min 28 s
